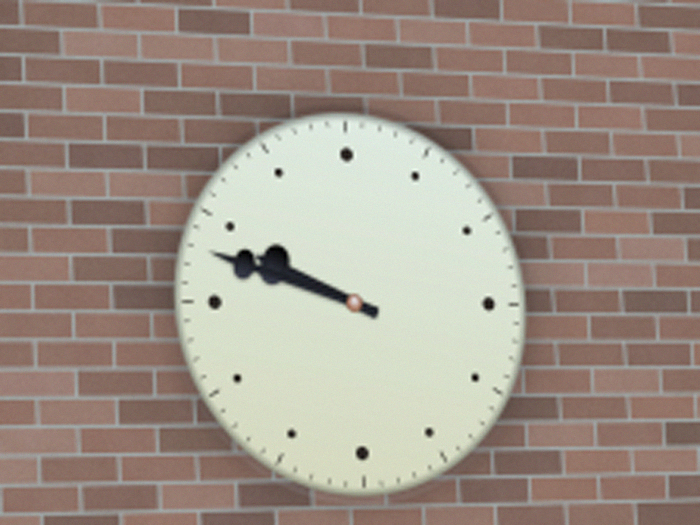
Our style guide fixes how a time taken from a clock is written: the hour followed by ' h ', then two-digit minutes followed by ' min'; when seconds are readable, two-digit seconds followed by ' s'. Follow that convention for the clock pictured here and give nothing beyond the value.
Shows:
9 h 48 min
